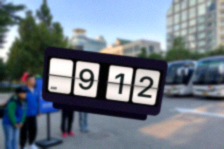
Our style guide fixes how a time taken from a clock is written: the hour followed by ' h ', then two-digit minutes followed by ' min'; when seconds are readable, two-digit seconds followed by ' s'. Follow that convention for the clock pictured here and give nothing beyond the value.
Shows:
9 h 12 min
